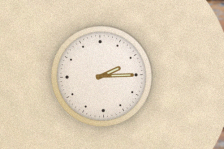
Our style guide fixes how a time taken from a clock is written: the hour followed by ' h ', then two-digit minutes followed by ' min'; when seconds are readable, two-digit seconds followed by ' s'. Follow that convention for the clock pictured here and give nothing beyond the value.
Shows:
2 h 15 min
